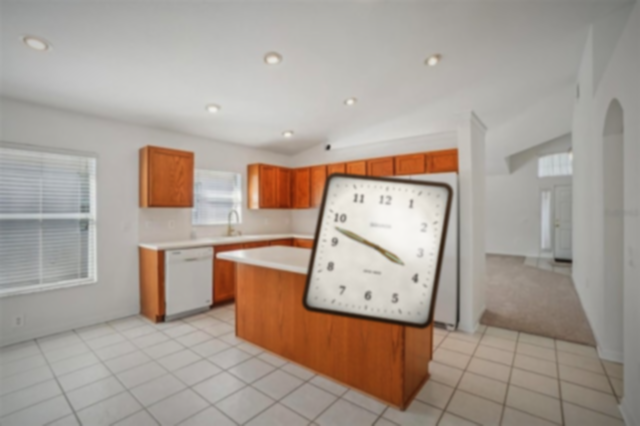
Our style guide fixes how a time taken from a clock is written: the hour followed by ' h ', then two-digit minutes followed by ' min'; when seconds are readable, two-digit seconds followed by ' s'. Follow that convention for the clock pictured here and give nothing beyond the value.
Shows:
3 h 48 min
